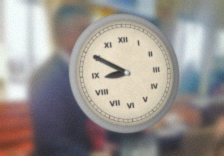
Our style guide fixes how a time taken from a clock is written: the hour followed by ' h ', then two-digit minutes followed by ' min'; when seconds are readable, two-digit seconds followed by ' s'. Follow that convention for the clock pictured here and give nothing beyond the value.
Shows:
8 h 50 min
